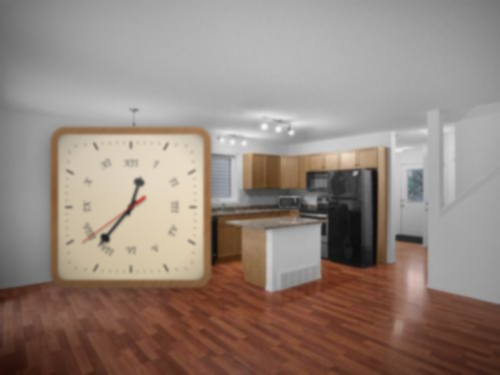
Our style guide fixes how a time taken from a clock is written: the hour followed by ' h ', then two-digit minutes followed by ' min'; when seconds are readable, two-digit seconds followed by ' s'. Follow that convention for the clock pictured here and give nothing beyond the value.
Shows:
12 h 36 min 39 s
